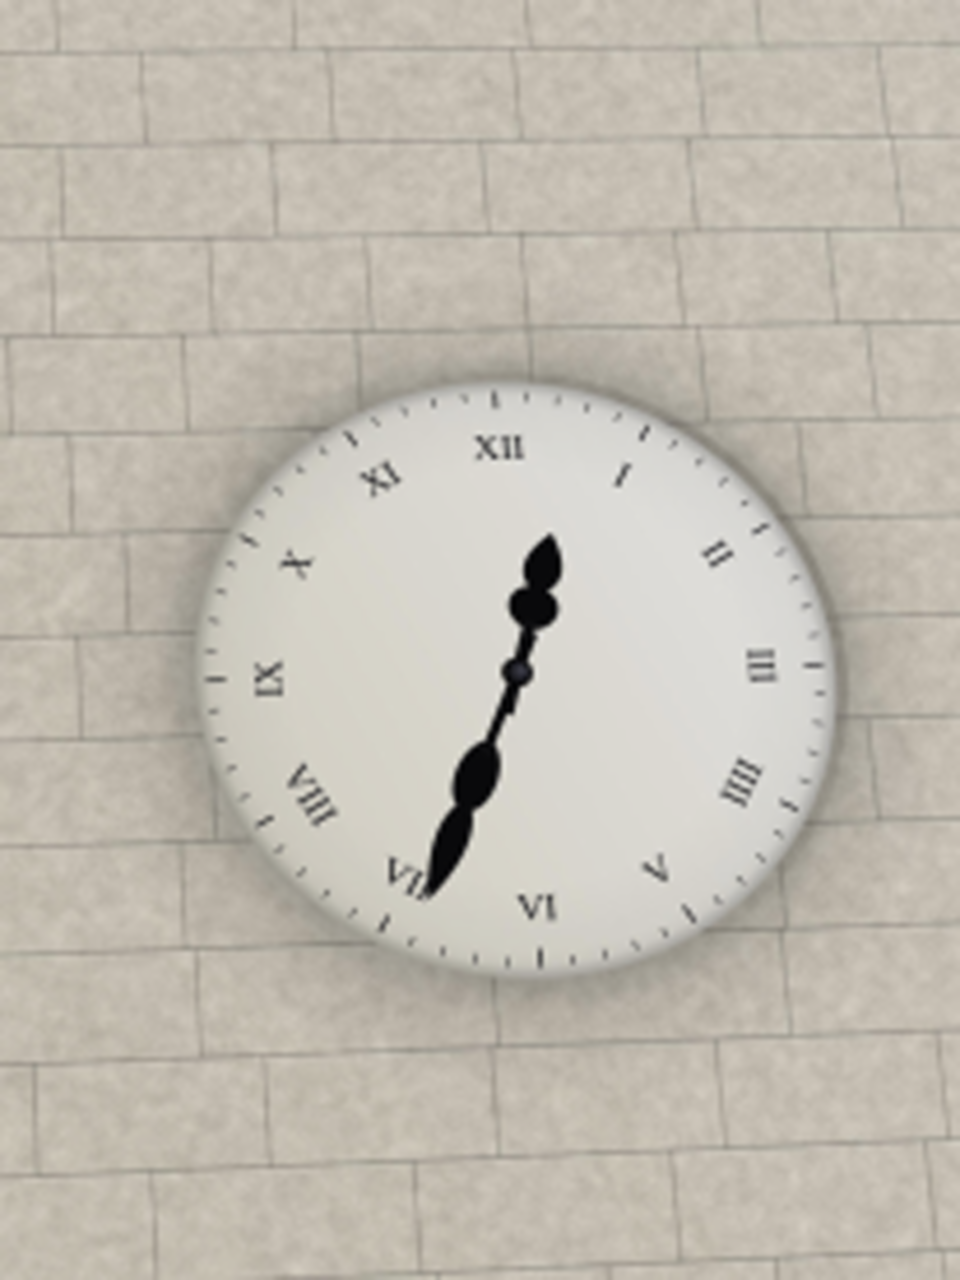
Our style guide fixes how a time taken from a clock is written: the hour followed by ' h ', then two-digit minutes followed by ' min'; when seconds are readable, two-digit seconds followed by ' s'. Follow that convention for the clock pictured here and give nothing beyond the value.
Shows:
12 h 34 min
